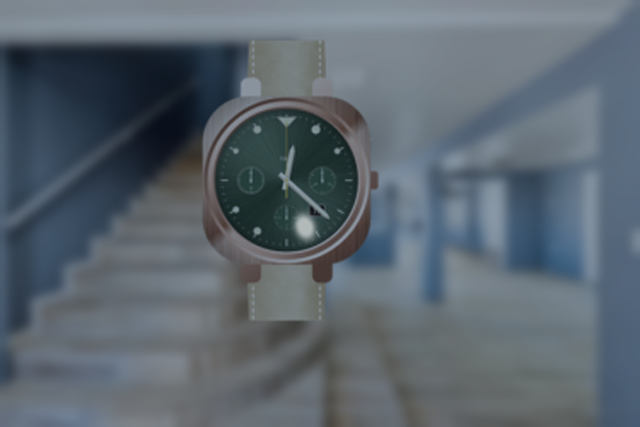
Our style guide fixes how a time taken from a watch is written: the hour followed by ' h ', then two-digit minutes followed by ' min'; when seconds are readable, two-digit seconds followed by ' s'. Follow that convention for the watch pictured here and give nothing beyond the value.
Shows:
12 h 22 min
